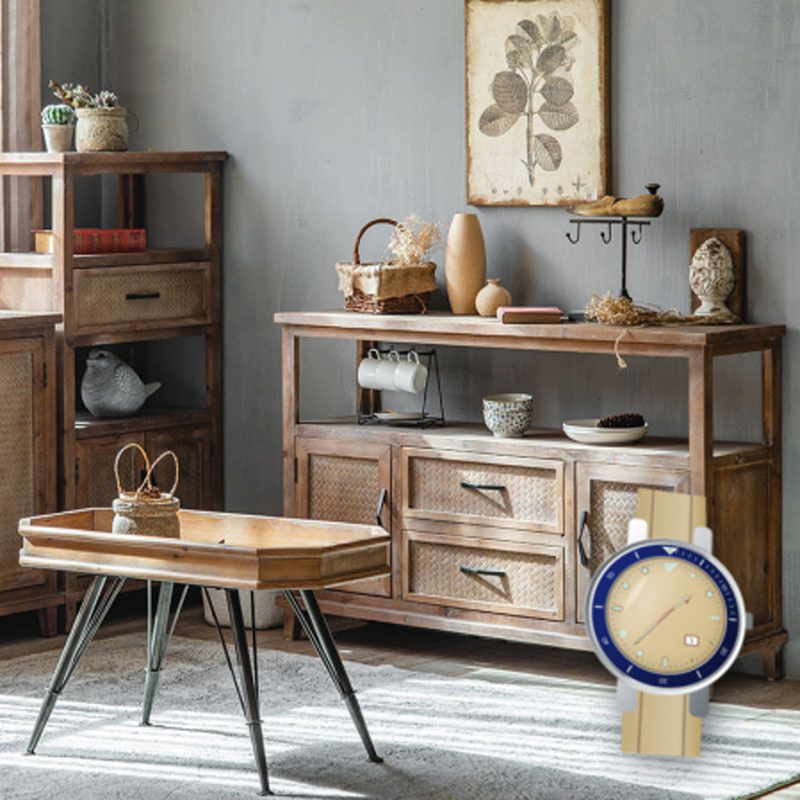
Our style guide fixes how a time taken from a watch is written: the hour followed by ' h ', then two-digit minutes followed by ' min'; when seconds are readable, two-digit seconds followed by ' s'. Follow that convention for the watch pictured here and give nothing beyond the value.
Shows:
1 h 37 min
